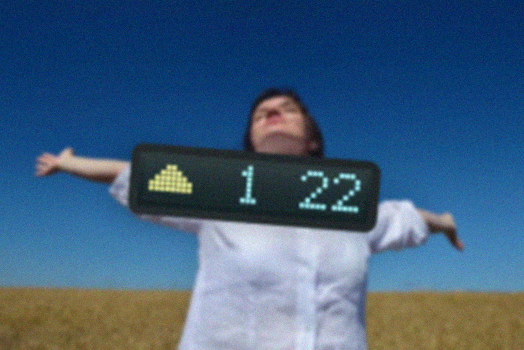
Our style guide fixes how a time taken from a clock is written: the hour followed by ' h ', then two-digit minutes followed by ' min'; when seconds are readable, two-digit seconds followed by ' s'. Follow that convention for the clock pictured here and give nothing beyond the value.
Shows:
1 h 22 min
